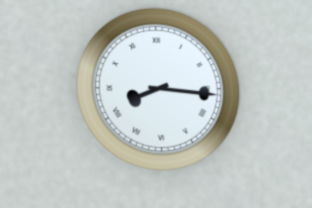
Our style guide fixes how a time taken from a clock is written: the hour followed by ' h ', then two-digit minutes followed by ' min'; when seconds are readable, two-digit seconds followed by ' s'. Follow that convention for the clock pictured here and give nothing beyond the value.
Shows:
8 h 16 min
